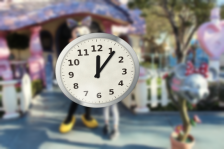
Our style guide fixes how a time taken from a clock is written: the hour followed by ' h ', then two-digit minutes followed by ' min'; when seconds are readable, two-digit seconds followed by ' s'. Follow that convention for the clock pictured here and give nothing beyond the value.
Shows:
12 h 06 min
